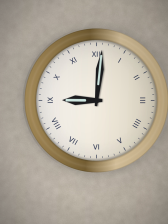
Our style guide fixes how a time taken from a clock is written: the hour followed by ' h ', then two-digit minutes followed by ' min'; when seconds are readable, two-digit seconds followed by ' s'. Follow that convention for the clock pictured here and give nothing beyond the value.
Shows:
9 h 01 min
